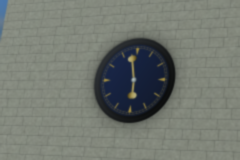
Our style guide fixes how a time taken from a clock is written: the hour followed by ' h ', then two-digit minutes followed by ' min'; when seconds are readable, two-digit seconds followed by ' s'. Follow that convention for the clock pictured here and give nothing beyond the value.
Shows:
5 h 58 min
